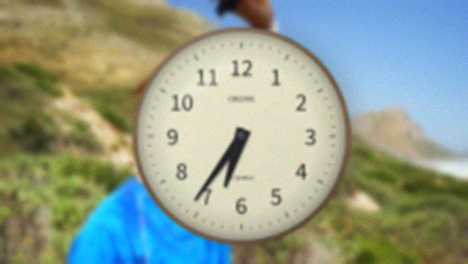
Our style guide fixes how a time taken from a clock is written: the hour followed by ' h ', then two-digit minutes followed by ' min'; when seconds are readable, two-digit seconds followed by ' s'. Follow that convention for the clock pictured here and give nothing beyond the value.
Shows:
6 h 36 min
